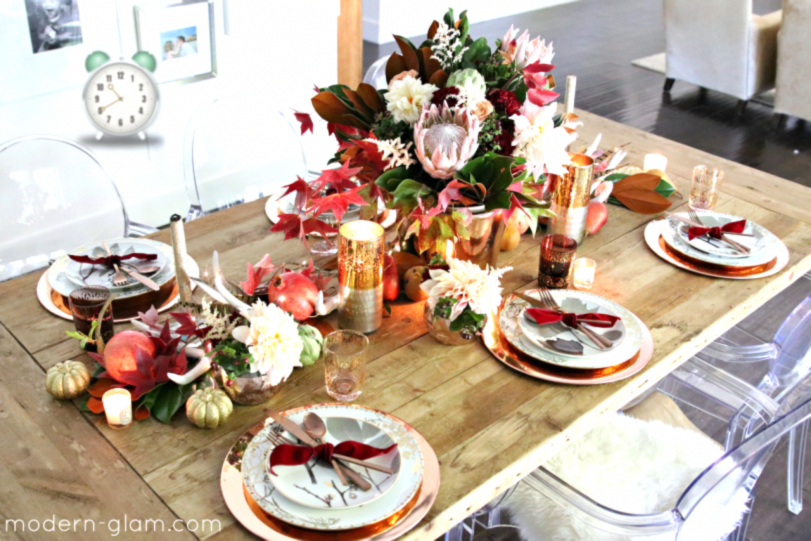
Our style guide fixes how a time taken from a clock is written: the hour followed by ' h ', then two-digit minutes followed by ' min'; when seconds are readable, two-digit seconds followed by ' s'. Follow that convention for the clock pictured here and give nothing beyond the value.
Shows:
10 h 40 min
